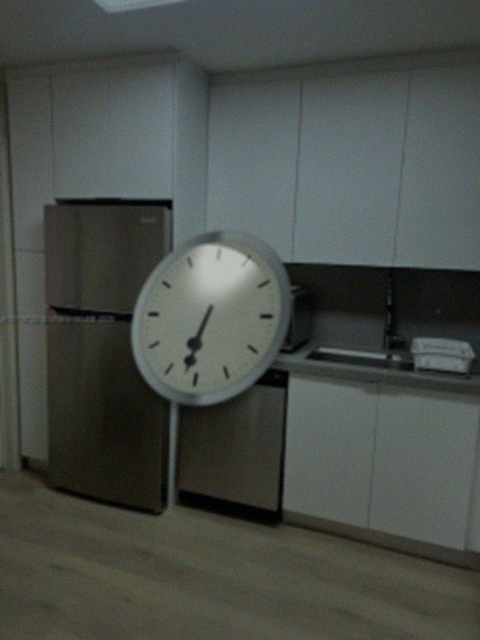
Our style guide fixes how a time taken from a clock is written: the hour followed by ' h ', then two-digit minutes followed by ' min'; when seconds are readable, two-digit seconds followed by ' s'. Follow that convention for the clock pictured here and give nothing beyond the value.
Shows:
6 h 32 min
